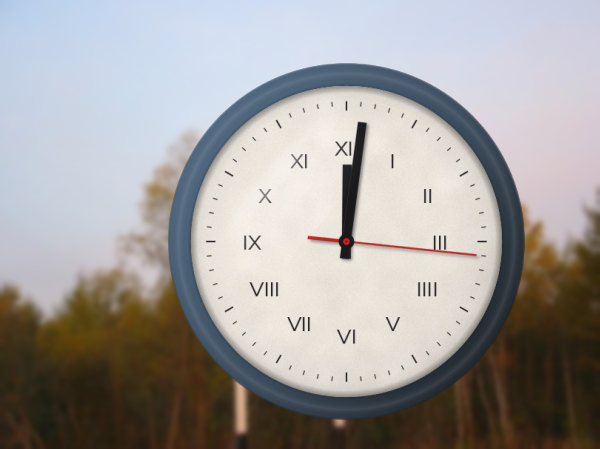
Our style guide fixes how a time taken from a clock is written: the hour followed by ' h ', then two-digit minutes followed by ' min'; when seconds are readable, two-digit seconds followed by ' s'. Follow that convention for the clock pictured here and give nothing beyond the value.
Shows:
12 h 01 min 16 s
